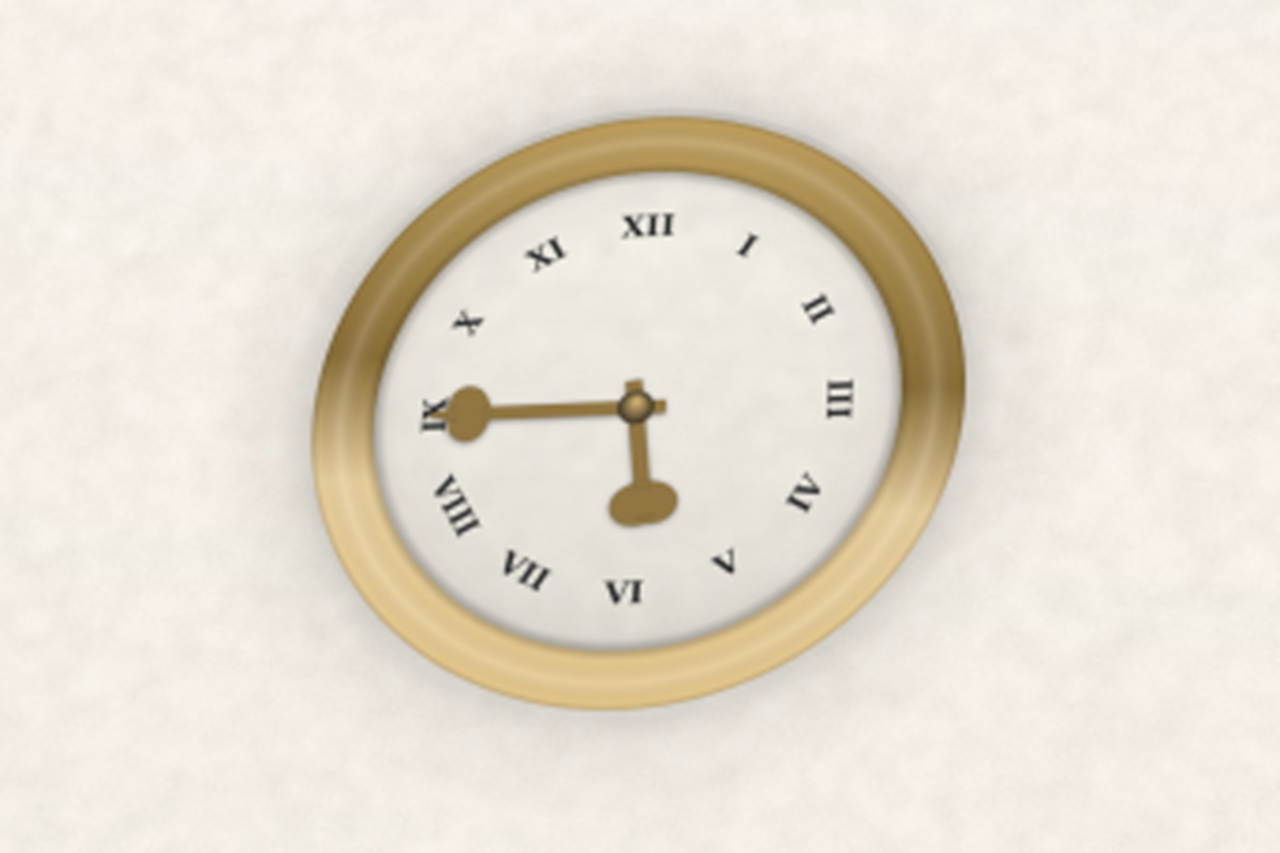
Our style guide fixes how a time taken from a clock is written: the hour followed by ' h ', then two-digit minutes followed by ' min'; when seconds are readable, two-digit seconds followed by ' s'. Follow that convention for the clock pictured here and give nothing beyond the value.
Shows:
5 h 45 min
